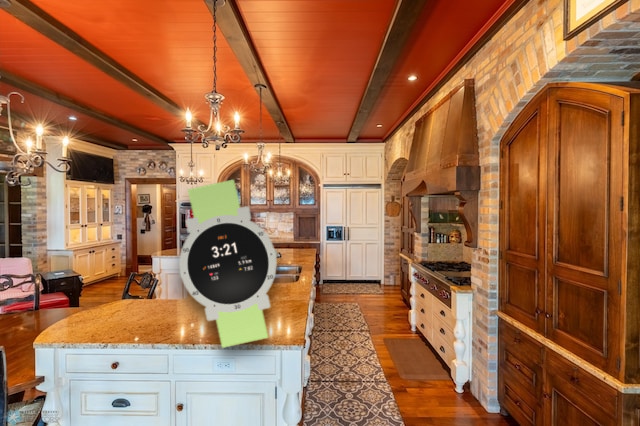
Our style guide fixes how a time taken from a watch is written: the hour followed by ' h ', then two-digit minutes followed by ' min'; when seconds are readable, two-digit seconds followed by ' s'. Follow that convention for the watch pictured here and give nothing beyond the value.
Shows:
3 h 21 min
